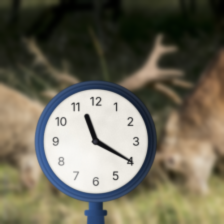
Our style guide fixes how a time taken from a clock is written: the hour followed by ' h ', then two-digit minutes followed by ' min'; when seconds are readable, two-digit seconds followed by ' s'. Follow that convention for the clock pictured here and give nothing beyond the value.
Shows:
11 h 20 min
